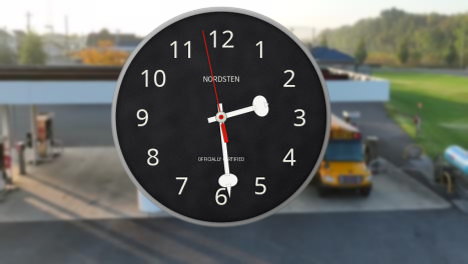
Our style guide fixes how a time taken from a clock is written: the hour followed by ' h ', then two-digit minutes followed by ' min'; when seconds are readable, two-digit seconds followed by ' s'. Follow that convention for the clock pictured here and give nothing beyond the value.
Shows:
2 h 28 min 58 s
